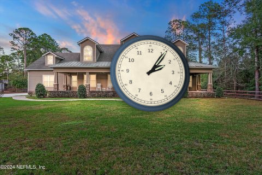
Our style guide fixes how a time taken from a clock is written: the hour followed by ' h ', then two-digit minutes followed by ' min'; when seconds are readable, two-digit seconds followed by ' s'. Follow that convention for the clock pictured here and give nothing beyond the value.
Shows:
2 h 06 min
